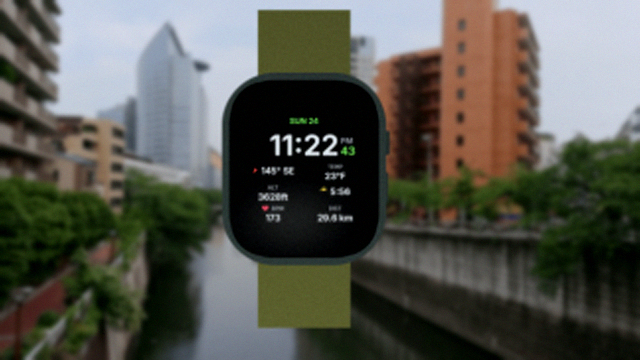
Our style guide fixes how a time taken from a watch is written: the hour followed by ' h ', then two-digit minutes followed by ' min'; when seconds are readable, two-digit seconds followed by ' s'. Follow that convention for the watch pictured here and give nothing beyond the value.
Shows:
11 h 22 min
